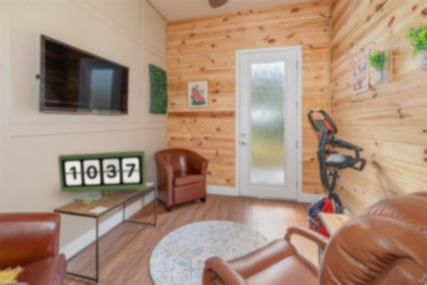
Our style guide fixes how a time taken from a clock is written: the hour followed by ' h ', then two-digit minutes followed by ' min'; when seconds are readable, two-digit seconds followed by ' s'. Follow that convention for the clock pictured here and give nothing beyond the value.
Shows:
10 h 37 min
